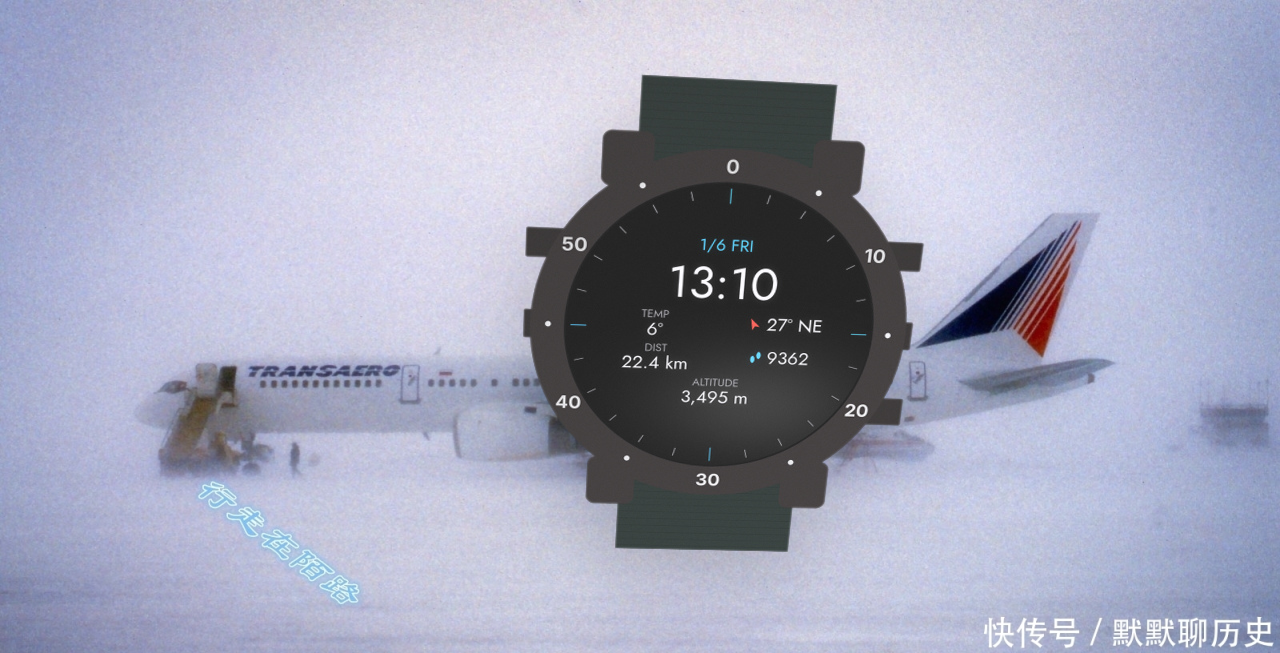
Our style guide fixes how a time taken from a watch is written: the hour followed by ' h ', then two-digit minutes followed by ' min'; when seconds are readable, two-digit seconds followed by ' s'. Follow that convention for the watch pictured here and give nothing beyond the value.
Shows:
13 h 10 min
